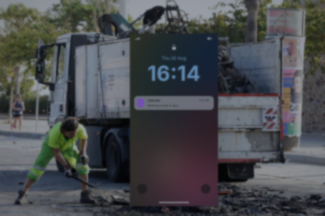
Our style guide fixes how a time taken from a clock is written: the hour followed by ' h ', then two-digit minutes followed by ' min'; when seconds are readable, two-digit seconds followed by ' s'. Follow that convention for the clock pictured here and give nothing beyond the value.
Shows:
16 h 14 min
